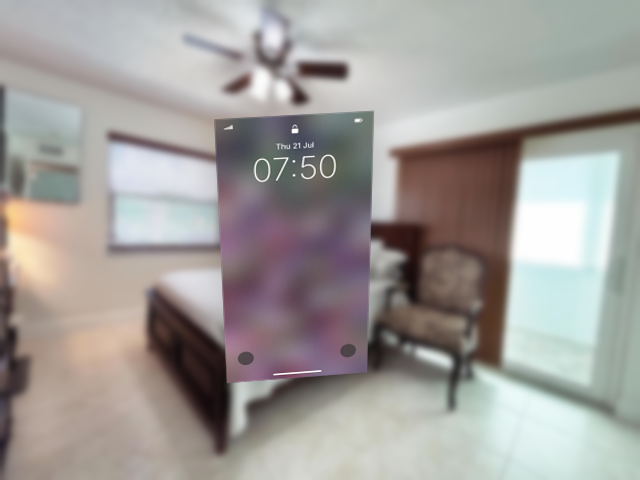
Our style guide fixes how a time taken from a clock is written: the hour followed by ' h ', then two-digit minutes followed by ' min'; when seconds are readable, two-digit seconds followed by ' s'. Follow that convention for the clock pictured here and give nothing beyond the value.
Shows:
7 h 50 min
